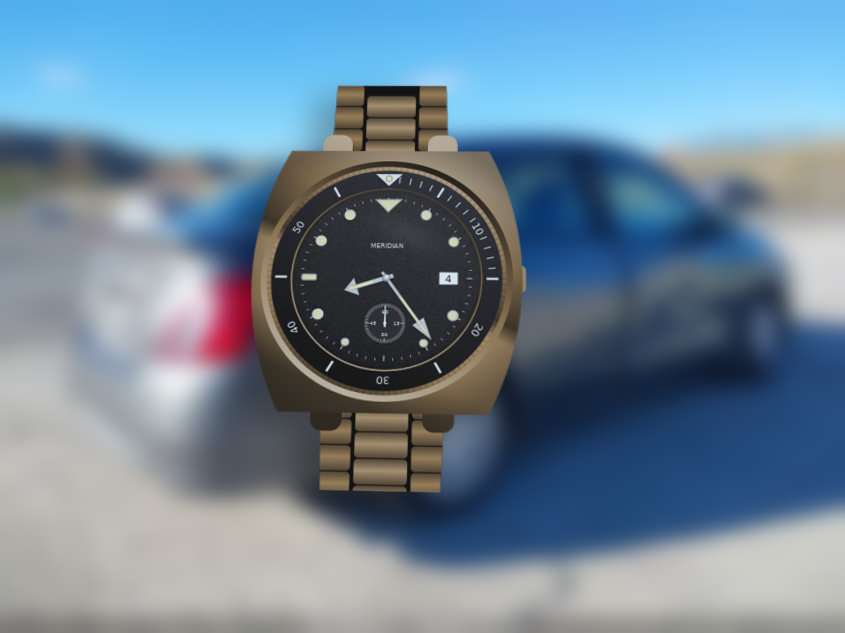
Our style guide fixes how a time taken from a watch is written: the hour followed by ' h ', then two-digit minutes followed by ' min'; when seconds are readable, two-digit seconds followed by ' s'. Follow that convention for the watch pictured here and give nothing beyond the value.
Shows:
8 h 24 min
